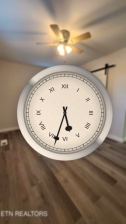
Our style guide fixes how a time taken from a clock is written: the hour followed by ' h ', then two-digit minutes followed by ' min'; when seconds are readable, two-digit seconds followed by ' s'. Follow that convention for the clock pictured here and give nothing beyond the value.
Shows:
5 h 33 min
